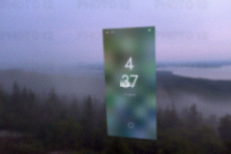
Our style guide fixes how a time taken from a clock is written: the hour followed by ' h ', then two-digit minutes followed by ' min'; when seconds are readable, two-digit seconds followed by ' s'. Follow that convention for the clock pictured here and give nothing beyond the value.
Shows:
4 h 37 min
